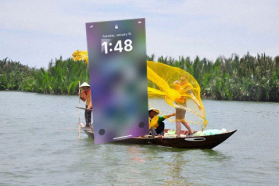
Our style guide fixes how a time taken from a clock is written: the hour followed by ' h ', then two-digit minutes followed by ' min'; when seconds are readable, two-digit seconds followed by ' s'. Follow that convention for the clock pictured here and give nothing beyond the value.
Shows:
1 h 48 min
